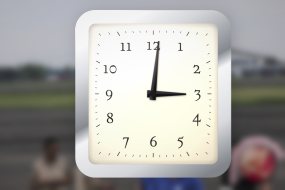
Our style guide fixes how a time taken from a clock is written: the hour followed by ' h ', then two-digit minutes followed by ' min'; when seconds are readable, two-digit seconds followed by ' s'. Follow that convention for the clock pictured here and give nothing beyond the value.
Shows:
3 h 01 min
